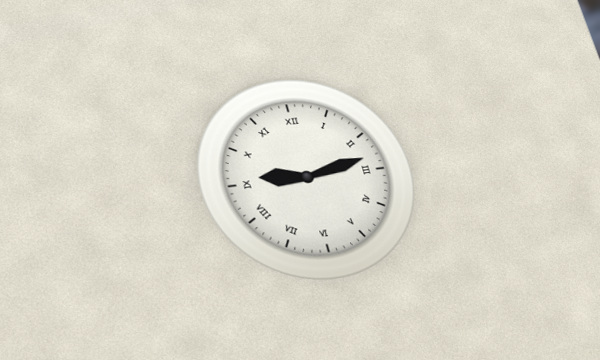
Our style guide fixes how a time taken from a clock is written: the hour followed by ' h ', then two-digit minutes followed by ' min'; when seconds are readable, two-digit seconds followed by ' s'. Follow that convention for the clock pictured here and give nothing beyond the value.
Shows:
9 h 13 min
